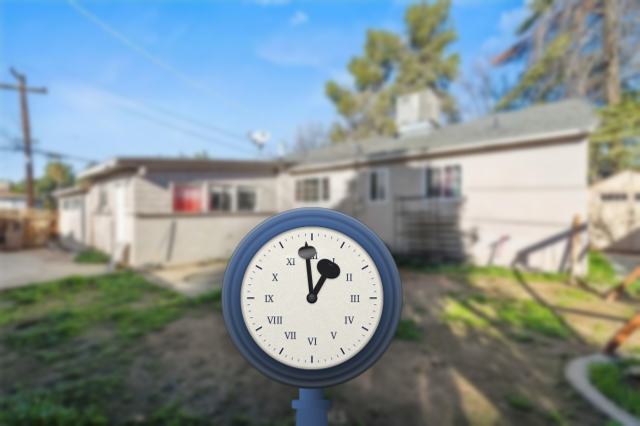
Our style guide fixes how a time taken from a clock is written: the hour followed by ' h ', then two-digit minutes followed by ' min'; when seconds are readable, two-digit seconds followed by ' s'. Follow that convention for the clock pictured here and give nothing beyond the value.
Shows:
12 h 59 min
